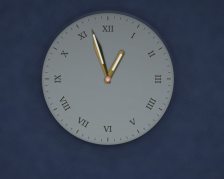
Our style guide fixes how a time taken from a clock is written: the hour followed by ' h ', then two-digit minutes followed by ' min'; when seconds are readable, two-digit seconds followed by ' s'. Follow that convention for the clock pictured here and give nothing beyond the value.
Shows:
12 h 57 min
